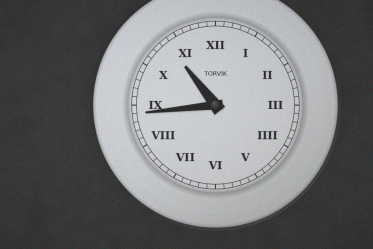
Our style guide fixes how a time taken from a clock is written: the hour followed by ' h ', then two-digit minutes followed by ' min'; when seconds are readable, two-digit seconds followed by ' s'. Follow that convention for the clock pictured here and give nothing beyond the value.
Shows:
10 h 44 min
